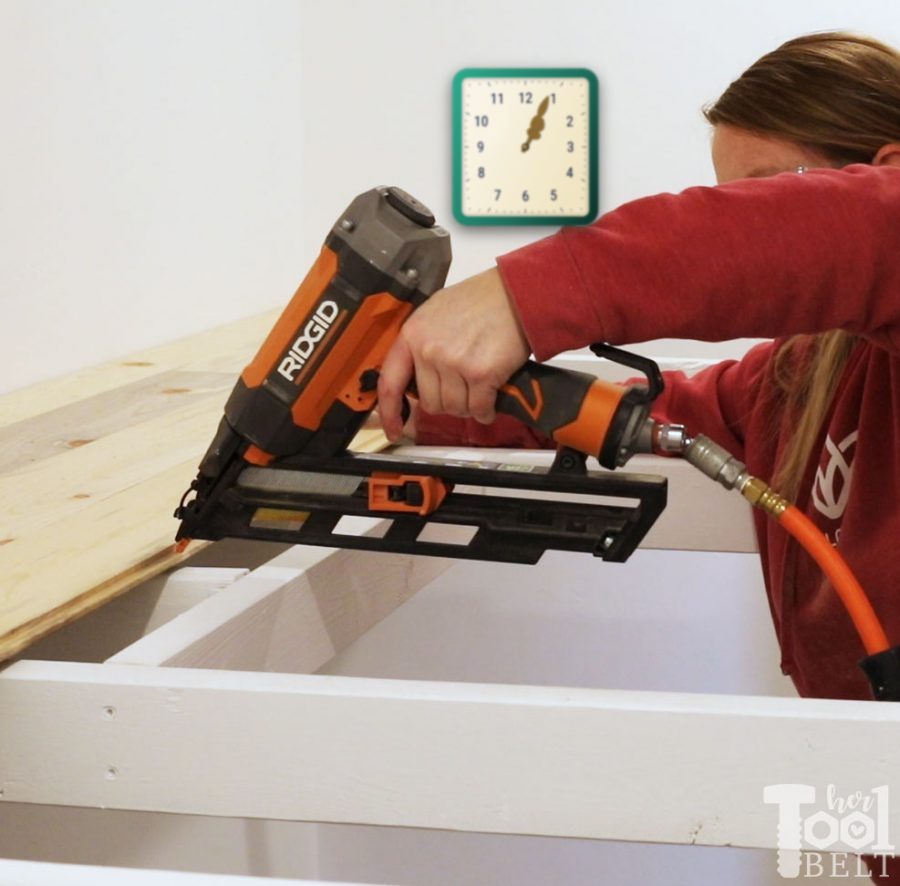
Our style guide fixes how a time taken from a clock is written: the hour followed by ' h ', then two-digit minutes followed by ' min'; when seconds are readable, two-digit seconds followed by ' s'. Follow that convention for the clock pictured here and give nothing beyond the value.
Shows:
1 h 04 min
